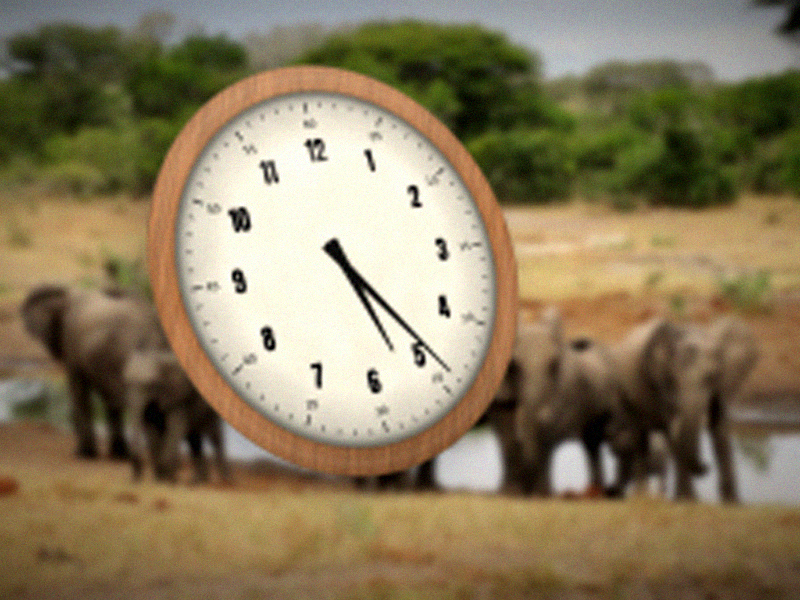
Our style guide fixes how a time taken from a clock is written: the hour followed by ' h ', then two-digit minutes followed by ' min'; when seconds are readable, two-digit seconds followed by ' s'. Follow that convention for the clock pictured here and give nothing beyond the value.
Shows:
5 h 24 min
